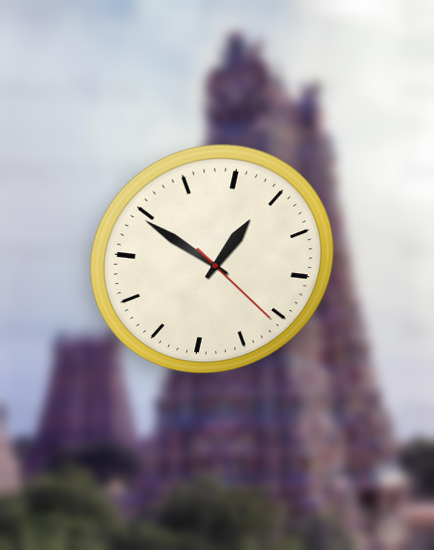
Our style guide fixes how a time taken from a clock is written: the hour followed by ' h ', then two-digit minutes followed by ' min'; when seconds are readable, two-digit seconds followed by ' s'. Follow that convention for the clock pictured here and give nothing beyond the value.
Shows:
12 h 49 min 21 s
